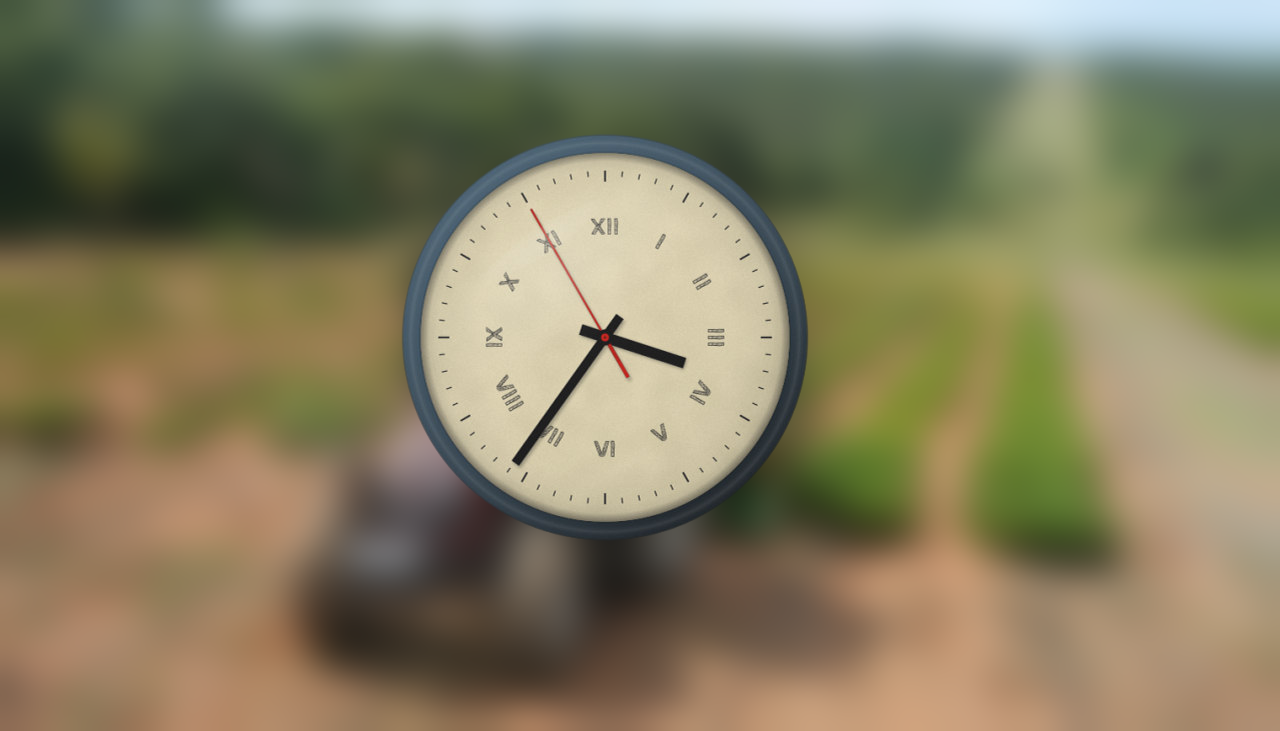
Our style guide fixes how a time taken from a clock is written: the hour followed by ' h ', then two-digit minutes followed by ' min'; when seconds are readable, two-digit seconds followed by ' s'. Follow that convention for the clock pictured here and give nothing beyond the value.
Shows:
3 h 35 min 55 s
